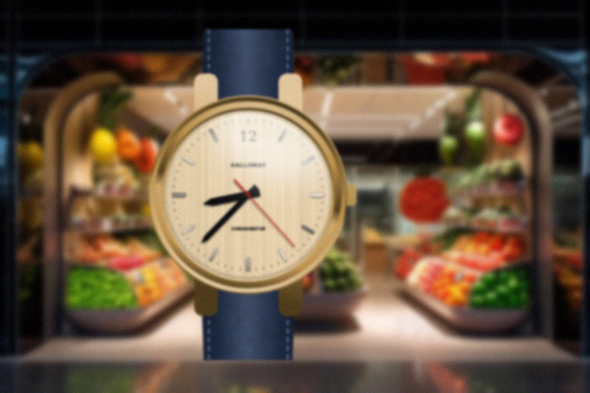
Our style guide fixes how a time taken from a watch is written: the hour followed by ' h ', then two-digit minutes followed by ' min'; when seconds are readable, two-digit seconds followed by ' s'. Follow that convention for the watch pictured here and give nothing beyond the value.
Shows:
8 h 37 min 23 s
